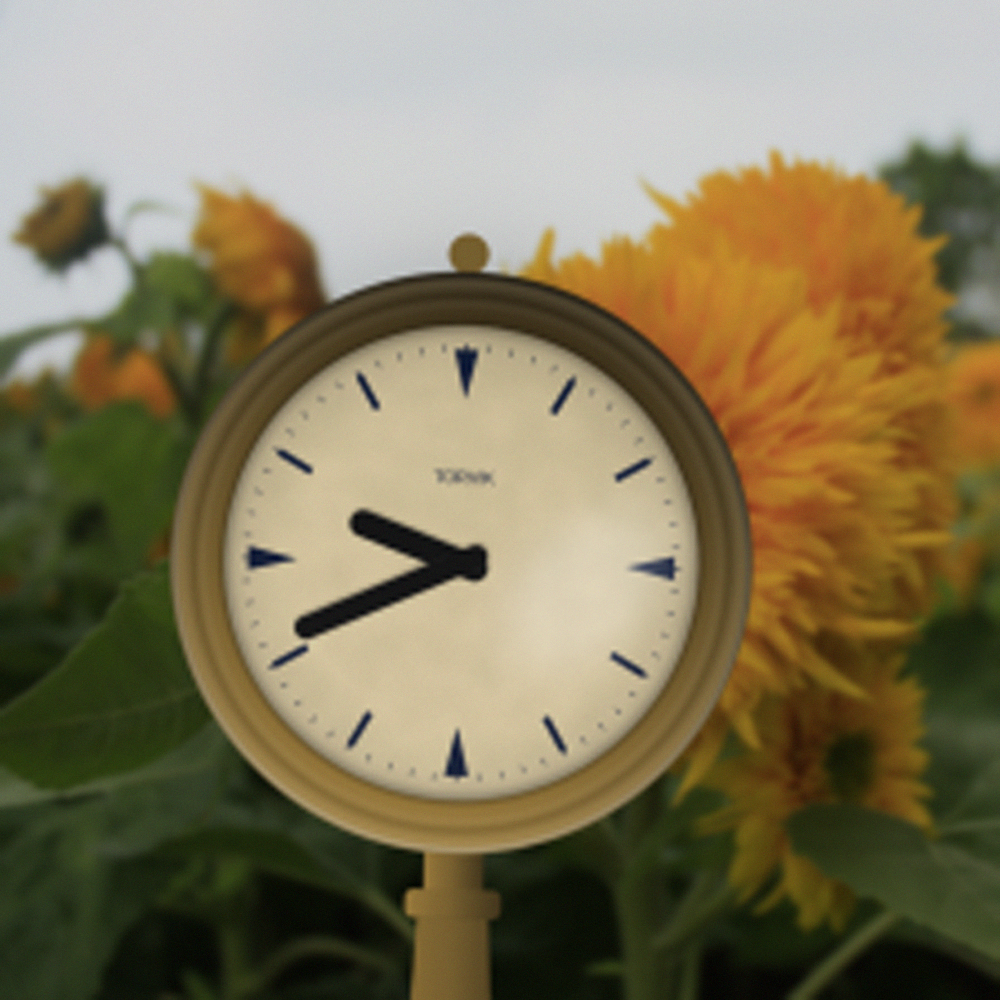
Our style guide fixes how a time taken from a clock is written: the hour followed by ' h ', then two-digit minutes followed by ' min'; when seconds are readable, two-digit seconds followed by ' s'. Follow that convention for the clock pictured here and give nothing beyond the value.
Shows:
9 h 41 min
